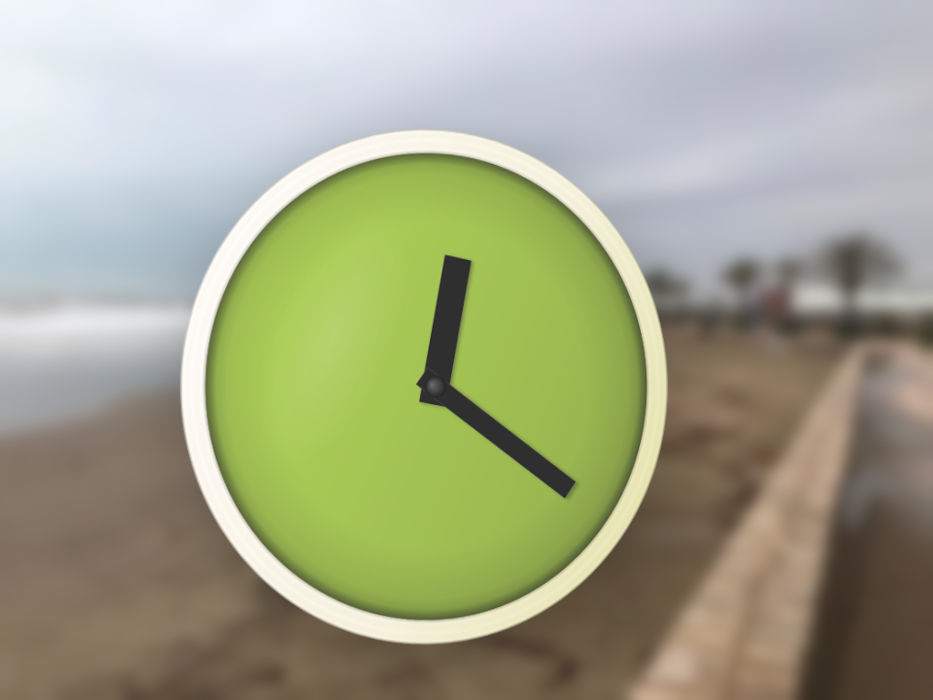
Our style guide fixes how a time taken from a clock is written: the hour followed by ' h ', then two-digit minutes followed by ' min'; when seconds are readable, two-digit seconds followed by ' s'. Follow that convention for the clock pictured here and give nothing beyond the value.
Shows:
12 h 21 min
